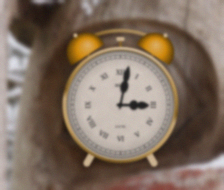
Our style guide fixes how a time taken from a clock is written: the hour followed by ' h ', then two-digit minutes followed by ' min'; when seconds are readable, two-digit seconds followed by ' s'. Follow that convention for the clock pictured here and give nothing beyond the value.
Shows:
3 h 02 min
